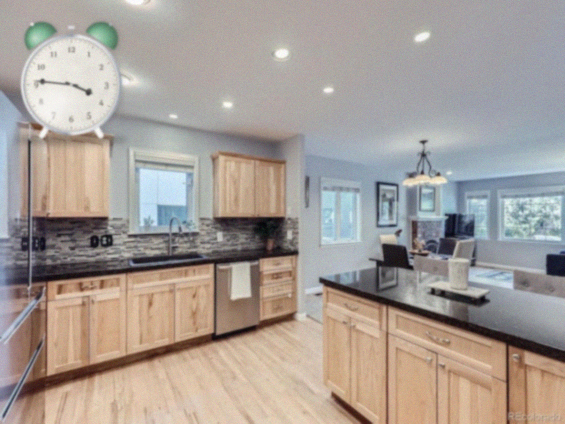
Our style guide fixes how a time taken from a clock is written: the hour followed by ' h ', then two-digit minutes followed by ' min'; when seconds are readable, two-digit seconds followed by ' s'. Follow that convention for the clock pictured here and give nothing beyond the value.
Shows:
3 h 46 min
